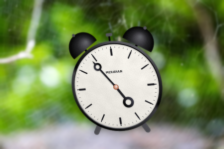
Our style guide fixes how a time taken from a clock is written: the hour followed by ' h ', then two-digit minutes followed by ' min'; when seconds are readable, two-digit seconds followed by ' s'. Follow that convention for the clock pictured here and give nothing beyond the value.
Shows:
4 h 54 min
